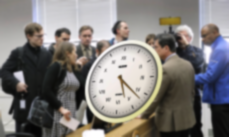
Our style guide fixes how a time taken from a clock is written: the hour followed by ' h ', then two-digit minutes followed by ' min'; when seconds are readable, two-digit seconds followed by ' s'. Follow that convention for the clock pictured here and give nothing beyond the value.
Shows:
5 h 22 min
